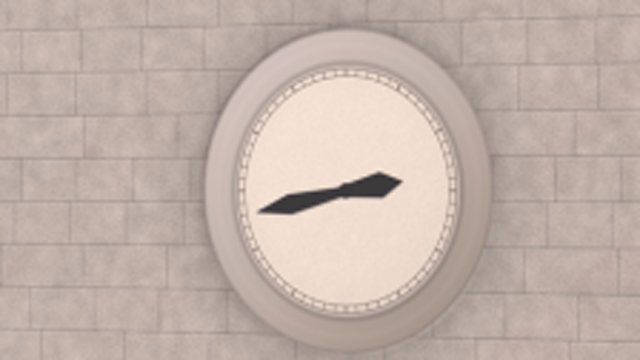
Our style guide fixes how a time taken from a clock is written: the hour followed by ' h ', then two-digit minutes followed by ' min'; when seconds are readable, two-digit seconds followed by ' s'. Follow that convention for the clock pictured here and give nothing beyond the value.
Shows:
2 h 43 min
